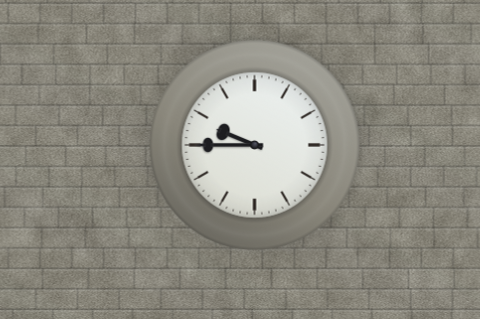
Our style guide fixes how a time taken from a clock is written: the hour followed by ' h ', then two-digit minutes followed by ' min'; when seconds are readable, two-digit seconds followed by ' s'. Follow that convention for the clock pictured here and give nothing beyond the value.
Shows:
9 h 45 min
